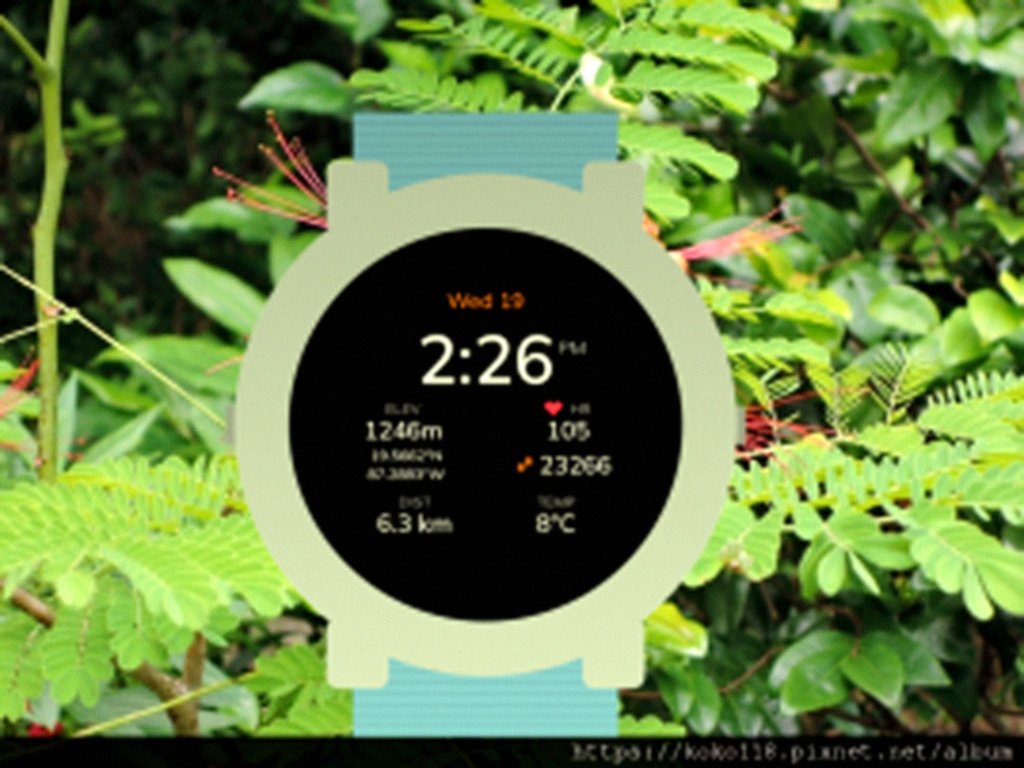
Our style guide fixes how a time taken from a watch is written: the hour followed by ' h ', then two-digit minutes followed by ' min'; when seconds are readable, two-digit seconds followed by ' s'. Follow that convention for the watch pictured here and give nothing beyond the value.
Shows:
2 h 26 min
